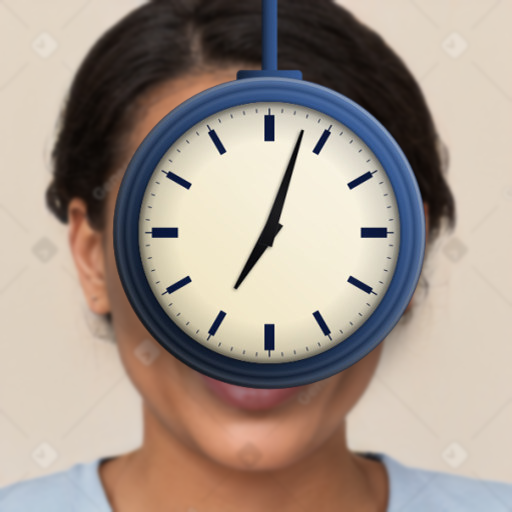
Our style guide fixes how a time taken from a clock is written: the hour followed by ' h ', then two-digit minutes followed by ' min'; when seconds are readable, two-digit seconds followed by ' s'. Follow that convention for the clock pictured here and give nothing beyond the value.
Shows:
7 h 03 min
